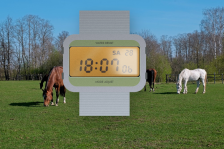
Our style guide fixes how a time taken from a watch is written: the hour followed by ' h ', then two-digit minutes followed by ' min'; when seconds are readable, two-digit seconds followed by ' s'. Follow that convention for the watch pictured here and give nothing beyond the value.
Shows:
18 h 07 min 06 s
